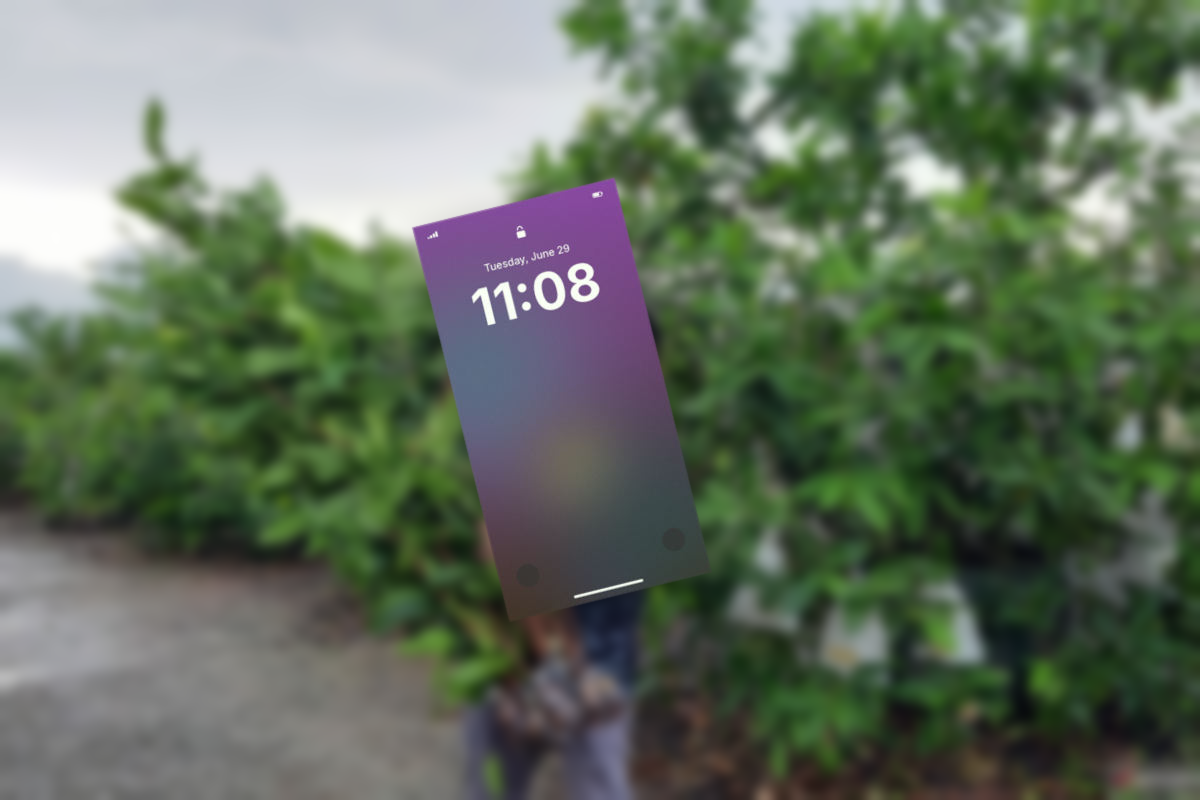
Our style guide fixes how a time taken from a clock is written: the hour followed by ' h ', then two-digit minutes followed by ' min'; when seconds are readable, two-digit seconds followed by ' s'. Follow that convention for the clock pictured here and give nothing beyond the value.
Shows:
11 h 08 min
